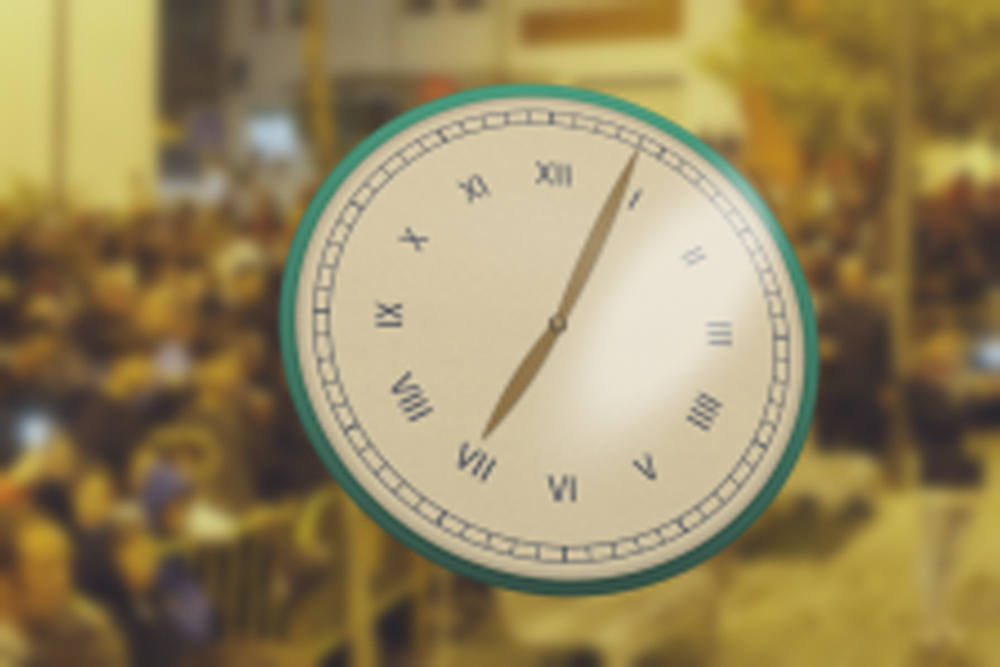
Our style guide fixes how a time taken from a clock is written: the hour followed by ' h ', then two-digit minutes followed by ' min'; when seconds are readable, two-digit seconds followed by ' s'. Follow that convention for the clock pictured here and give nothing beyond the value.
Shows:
7 h 04 min
